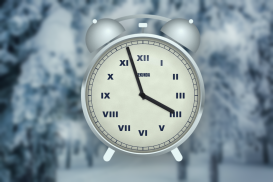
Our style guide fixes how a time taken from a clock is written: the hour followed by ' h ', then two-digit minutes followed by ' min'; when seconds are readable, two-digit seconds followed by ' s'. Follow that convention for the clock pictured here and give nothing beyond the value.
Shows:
3 h 57 min
